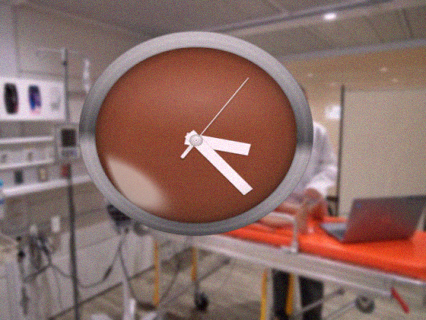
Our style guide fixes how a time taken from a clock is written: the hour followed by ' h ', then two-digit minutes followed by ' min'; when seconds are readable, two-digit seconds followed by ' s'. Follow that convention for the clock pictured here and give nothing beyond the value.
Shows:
3 h 23 min 06 s
